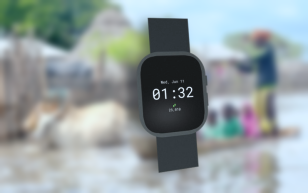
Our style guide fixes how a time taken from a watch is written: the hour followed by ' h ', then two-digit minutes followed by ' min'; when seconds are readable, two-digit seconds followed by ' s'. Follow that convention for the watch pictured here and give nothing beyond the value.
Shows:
1 h 32 min
